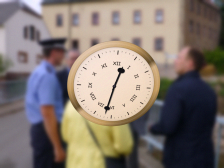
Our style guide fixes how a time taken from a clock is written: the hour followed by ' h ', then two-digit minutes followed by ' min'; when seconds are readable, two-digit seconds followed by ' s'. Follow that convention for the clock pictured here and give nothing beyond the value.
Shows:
12 h 32 min
